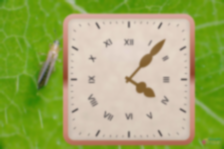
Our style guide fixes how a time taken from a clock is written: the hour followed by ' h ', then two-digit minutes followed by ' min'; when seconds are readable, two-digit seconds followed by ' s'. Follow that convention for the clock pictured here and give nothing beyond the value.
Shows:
4 h 07 min
